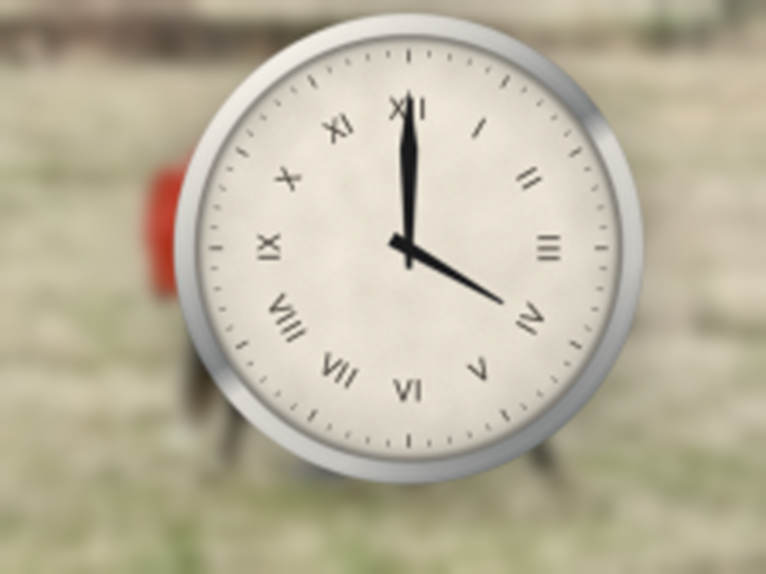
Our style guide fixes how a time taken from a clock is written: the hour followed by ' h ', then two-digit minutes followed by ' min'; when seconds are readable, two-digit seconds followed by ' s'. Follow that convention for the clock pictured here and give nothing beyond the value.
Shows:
4 h 00 min
